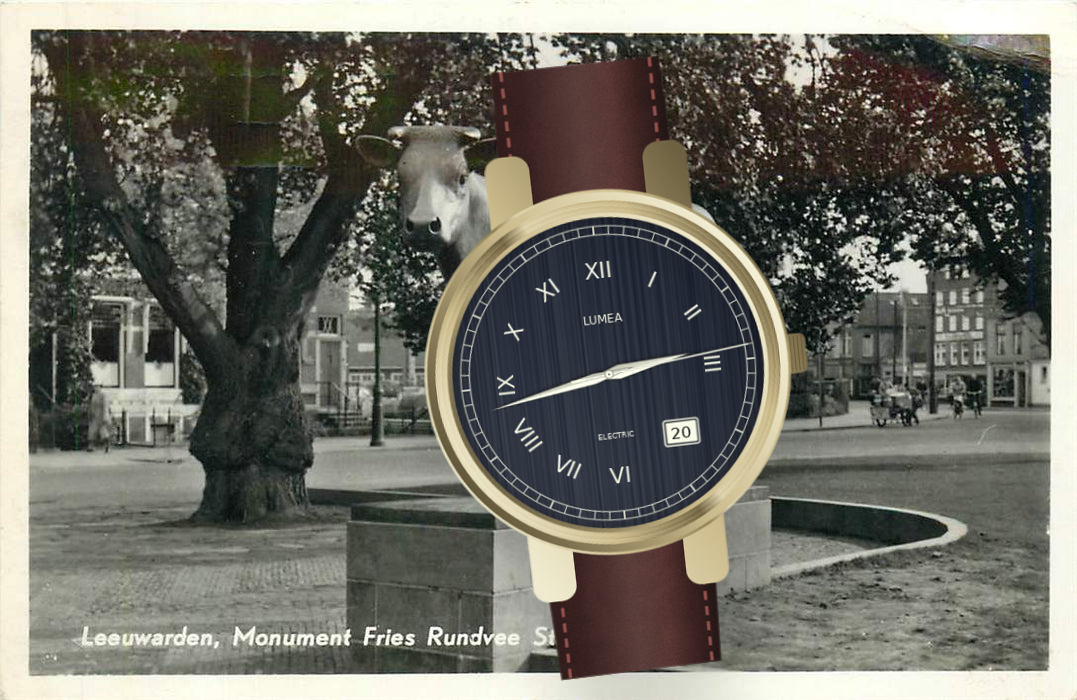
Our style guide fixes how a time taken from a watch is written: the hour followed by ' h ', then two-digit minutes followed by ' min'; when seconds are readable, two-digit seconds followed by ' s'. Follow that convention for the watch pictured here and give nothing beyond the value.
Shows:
2 h 43 min 14 s
